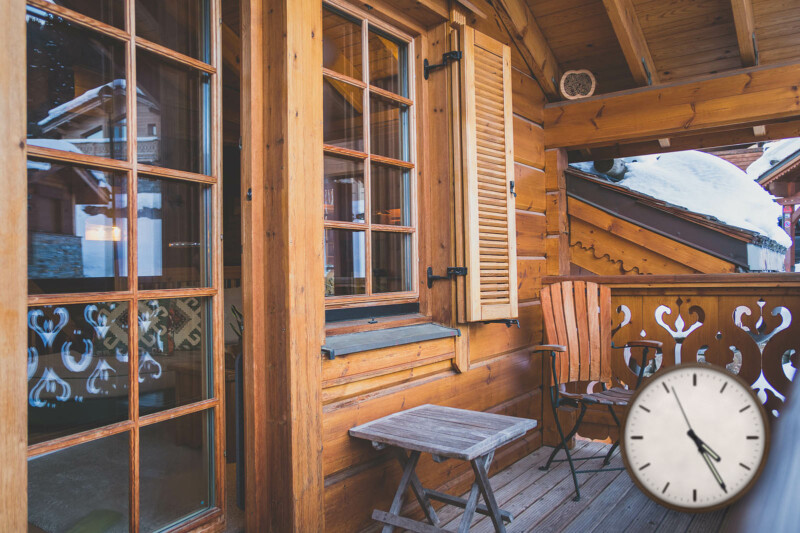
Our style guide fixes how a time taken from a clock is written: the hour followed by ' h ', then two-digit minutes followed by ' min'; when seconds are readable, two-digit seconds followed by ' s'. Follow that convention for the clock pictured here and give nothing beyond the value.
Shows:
4 h 24 min 56 s
